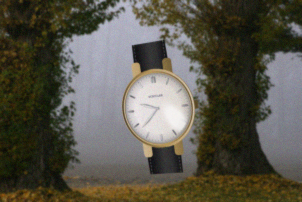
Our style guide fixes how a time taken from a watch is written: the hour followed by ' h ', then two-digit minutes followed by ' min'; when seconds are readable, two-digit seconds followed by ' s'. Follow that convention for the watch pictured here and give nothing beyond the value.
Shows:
9 h 38 min
